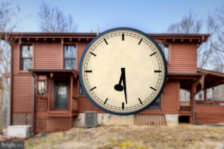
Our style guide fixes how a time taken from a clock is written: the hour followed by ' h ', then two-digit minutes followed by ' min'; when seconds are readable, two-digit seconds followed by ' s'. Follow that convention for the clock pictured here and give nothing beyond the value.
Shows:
6 h 29 min
